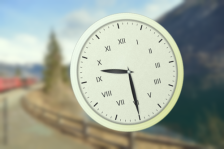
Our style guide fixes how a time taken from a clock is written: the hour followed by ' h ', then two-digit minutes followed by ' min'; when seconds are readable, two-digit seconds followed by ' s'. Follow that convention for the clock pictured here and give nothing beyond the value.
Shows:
9 h 30 min
